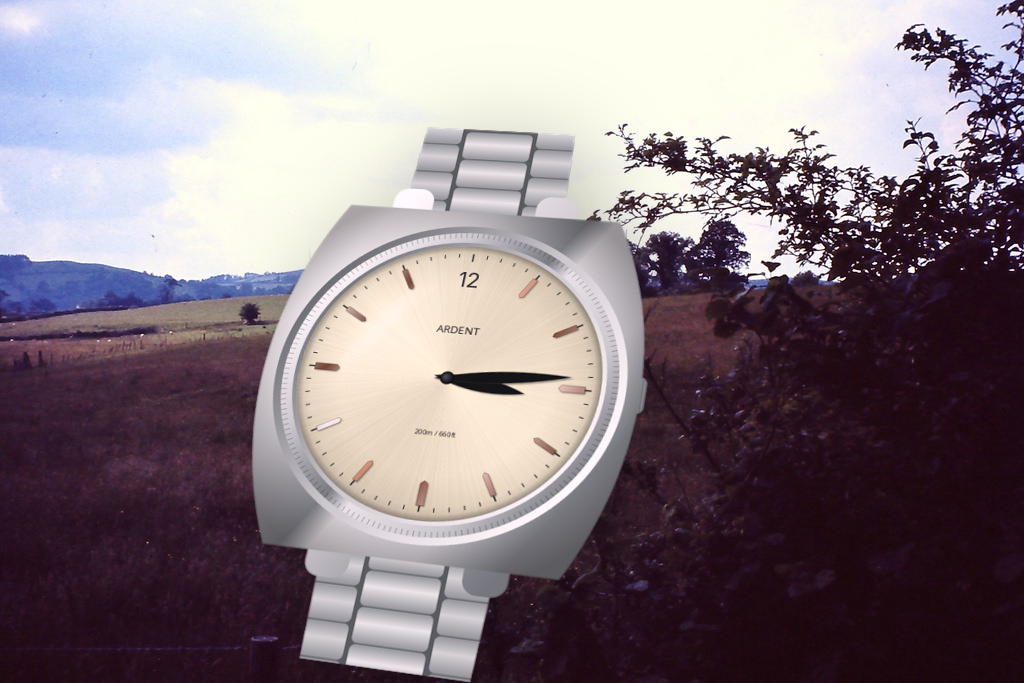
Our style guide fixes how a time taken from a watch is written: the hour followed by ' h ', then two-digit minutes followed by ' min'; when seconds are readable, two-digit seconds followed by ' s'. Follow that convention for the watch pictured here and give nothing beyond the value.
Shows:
3 h 14 min
